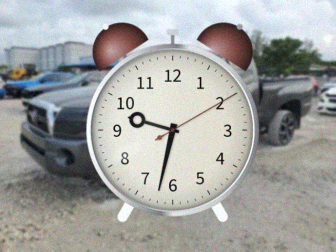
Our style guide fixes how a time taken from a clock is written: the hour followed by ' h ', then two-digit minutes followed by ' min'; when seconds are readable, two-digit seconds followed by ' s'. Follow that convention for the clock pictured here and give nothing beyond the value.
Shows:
9 h 32 min 10 s
